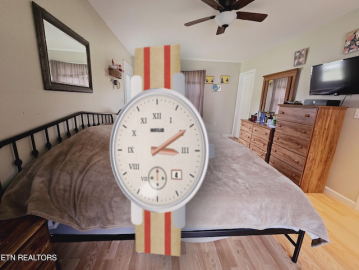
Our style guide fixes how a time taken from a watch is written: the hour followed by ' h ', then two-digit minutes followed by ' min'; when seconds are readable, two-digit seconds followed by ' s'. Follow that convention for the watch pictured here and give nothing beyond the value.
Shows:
3 h 10 min
